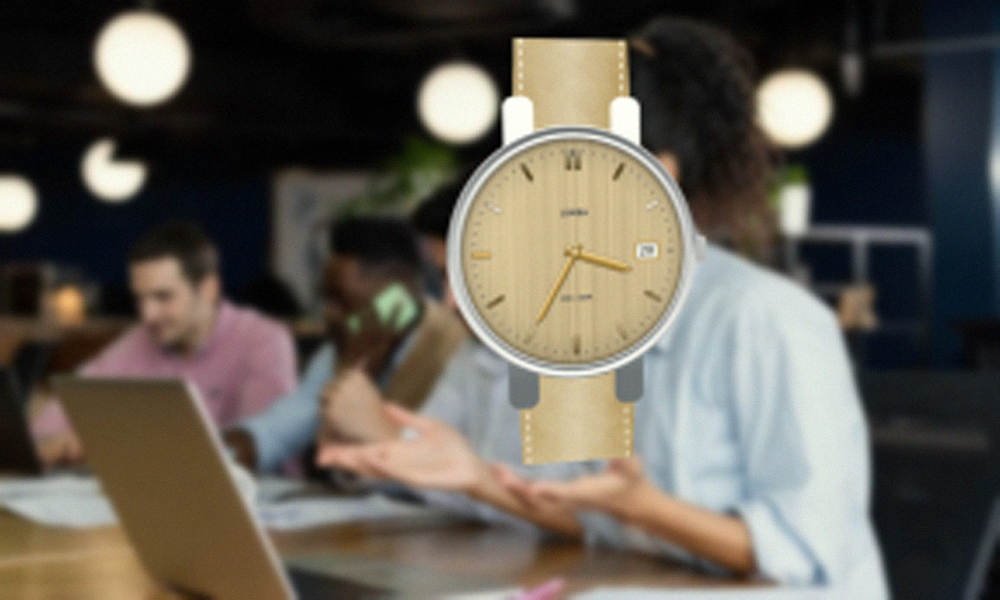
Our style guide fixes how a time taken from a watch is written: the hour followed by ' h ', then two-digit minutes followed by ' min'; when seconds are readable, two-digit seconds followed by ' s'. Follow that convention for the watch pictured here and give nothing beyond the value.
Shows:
3 h 35 min
